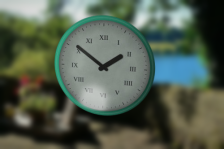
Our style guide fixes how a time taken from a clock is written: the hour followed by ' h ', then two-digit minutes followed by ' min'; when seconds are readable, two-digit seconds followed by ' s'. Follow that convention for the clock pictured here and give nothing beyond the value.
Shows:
1 h 51 min
